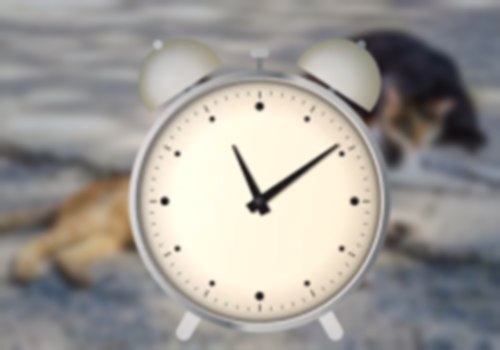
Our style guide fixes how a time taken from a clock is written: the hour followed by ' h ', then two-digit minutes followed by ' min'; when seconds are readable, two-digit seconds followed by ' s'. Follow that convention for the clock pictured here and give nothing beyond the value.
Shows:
11 h 09 min
